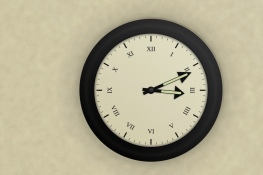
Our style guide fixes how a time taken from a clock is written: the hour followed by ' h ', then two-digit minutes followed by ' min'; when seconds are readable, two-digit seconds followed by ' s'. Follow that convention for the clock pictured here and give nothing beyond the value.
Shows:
3 h 11 min
